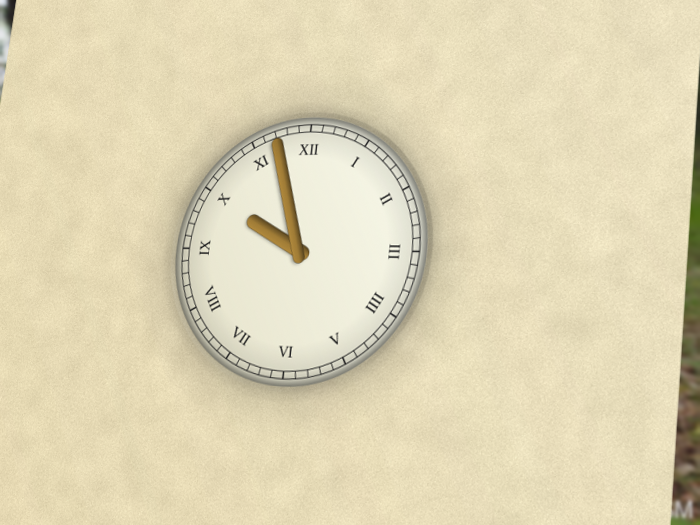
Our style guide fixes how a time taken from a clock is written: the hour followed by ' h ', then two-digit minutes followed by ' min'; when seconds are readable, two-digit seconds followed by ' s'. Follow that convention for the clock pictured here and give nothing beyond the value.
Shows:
9 h 57 min
